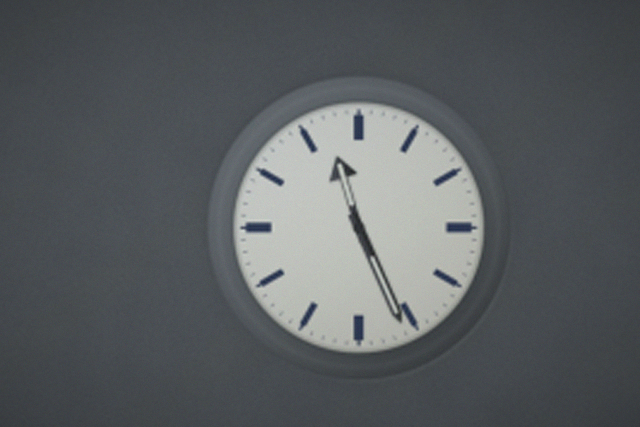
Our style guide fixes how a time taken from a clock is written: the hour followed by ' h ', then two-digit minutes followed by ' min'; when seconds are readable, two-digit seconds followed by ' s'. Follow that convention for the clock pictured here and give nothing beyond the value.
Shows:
11 h 26 min
